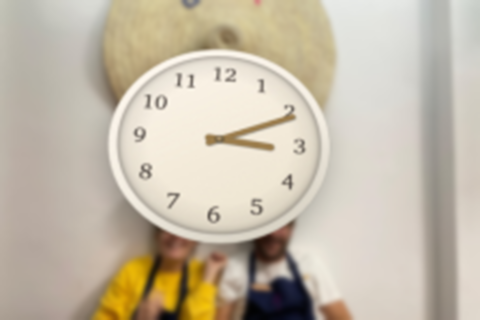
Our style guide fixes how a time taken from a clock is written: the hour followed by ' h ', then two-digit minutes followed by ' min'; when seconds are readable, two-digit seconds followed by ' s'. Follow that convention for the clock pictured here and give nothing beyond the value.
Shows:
3 h 11 min
